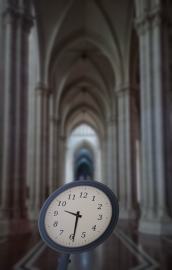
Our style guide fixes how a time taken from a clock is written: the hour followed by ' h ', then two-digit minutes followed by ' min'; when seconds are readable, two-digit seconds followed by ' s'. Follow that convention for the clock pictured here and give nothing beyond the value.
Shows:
9 h 29 min
